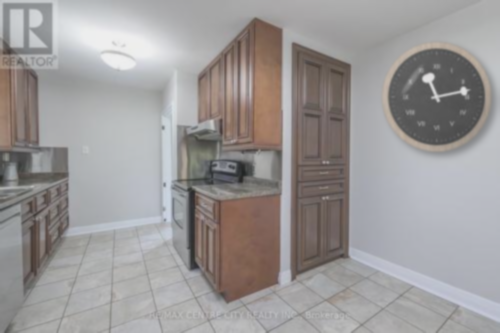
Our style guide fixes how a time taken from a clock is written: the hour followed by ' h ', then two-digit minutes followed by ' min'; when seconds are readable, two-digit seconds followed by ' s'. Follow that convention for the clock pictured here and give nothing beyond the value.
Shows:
11 h 13 min
